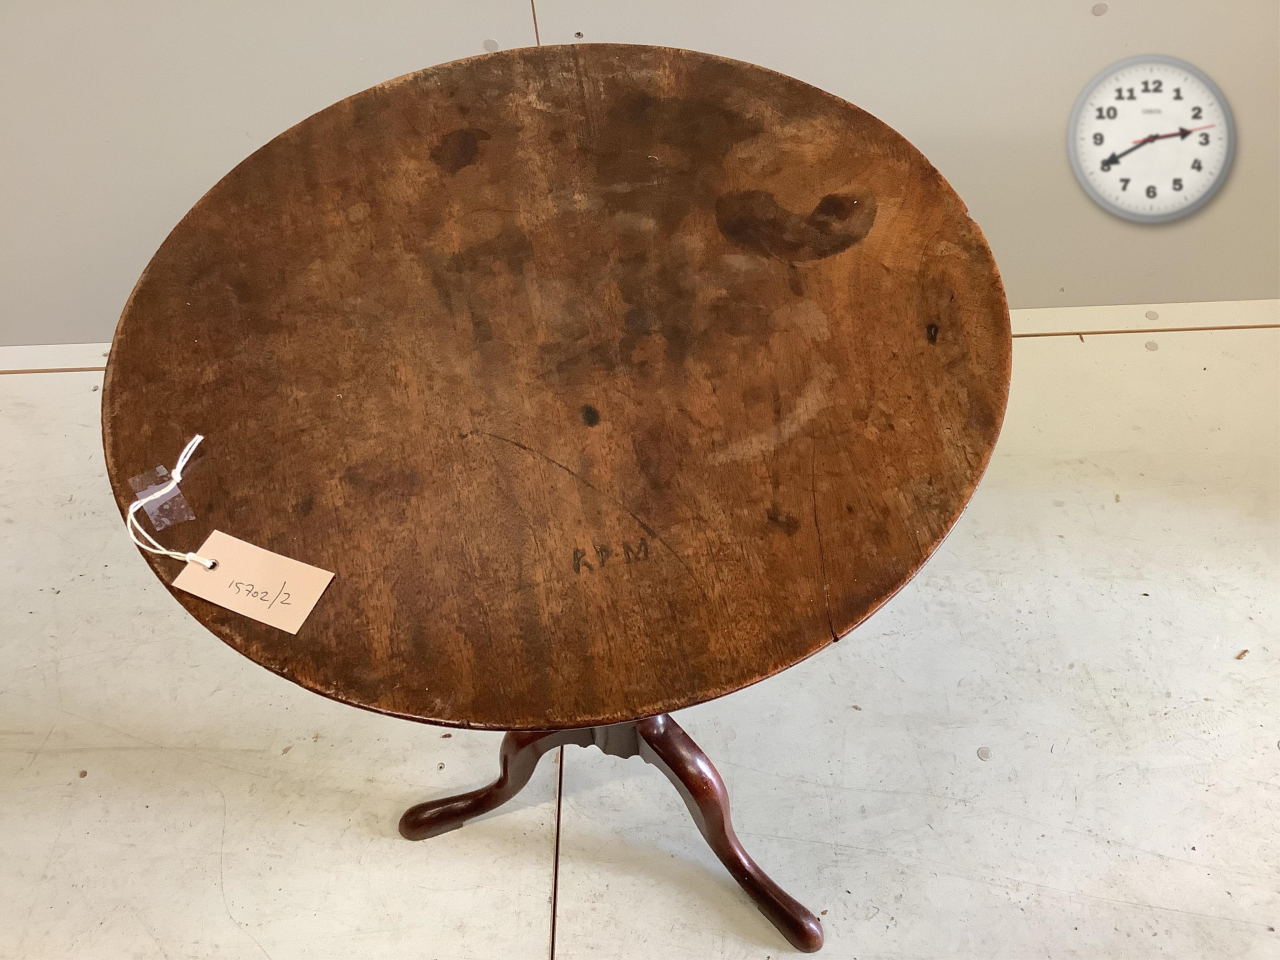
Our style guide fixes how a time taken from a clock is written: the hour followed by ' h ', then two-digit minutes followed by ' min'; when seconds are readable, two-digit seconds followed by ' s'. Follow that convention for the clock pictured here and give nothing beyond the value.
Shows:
2 h 40 min 13 s
